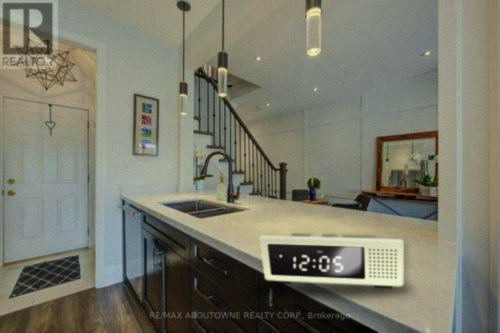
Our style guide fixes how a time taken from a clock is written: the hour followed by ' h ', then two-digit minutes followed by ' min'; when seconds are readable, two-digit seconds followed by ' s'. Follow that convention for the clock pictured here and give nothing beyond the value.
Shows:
12 h 05 min
